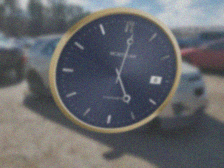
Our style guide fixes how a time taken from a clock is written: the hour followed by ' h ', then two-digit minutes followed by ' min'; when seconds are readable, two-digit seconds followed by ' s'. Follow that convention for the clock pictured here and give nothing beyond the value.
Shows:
5 h 01 min
